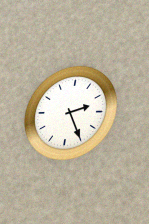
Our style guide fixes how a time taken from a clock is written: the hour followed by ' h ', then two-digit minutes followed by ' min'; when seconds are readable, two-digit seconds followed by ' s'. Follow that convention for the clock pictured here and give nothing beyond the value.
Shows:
2 h 25 min
